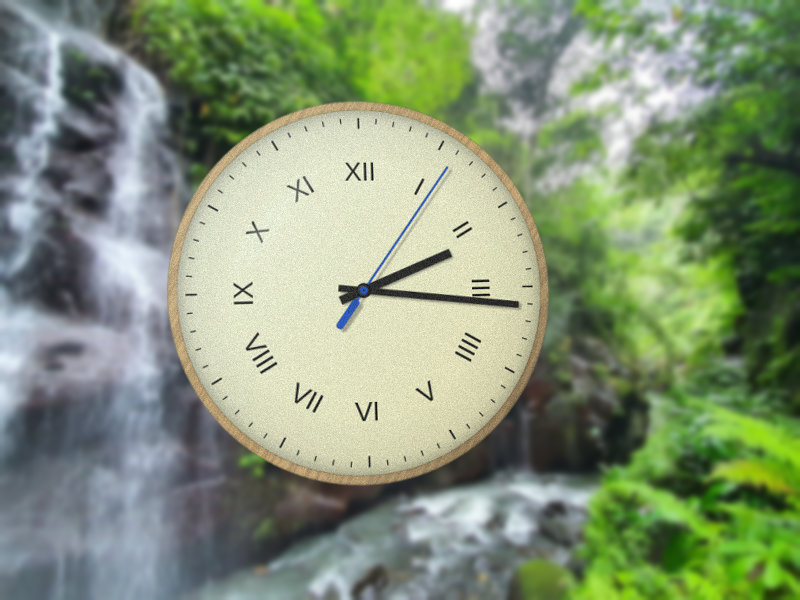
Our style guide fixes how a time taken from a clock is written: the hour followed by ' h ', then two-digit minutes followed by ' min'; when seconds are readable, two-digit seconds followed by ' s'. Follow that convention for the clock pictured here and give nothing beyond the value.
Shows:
2 h 16 min 06 s
